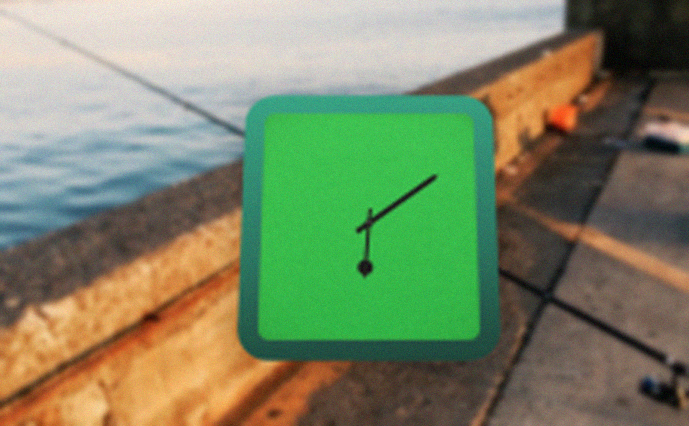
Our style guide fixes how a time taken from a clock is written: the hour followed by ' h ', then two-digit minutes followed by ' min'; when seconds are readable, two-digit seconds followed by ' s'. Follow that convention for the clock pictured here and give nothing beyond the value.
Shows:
6 h 09 min
